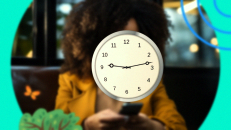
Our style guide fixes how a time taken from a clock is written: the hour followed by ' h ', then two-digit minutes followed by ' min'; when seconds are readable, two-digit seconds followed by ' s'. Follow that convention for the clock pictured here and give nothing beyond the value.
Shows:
9 h 13 min
